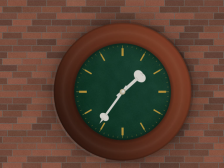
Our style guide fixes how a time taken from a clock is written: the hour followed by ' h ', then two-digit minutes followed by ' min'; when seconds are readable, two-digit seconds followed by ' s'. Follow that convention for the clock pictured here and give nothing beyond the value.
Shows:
1 h 36 min
